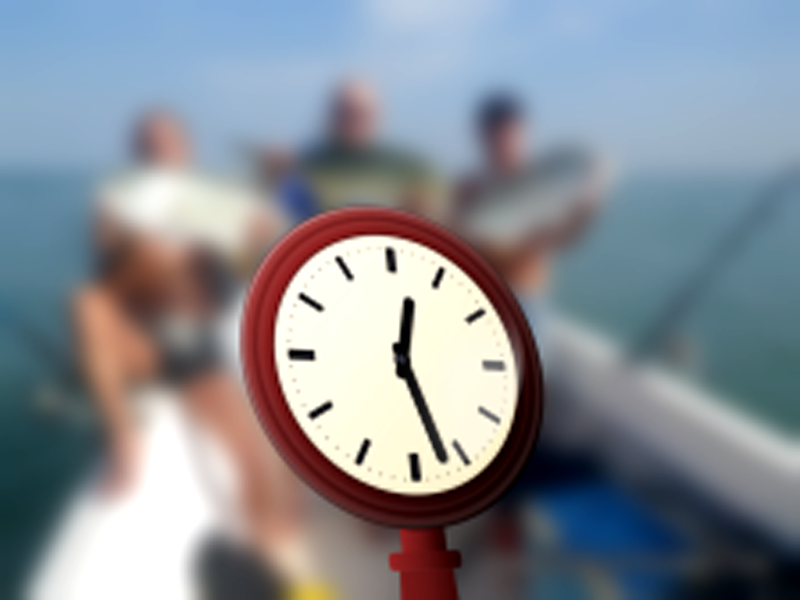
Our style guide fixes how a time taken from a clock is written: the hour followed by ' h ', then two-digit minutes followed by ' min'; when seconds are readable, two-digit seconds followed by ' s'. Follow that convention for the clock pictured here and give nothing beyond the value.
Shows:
12 h 27 min
